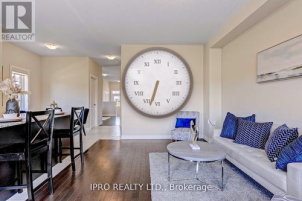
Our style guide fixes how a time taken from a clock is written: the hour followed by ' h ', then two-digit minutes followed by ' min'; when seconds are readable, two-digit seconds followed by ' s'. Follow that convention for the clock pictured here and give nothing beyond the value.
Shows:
6 h 33 min
